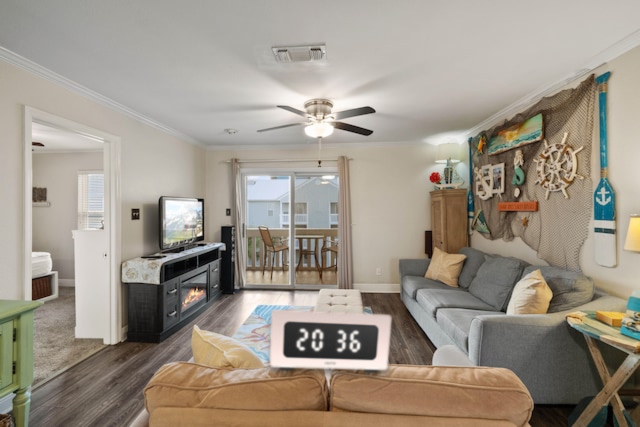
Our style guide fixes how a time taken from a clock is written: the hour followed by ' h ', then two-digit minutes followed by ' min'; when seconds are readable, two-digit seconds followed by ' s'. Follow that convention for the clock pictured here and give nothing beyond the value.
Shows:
20 h 36 min
